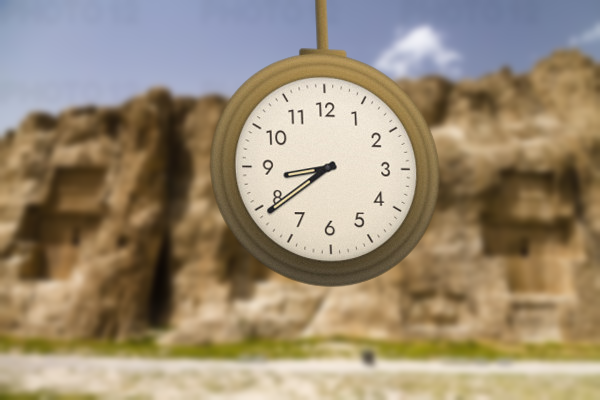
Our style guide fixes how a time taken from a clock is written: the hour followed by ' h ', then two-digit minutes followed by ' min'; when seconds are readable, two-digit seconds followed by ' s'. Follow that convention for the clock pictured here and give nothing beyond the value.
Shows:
8 h 39 min
